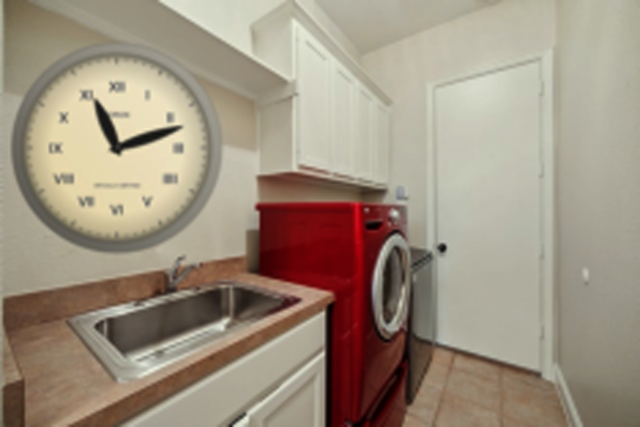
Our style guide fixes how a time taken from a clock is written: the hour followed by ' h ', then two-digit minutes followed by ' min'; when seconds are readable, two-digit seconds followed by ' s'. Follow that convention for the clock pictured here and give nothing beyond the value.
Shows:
11 h 12 min
